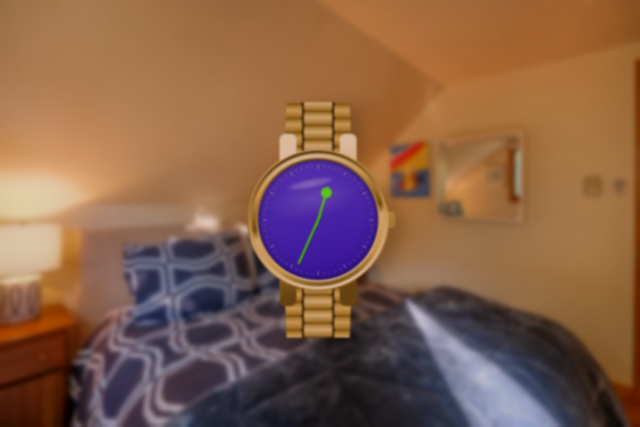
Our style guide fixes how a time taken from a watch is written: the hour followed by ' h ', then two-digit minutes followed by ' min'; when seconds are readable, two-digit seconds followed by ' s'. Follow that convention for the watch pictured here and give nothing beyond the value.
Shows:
12 h 34 min
